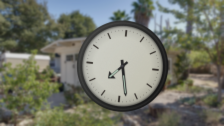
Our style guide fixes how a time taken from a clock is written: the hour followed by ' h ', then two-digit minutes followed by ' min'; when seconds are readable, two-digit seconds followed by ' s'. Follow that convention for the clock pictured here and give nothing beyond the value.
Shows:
7 h 28 min
